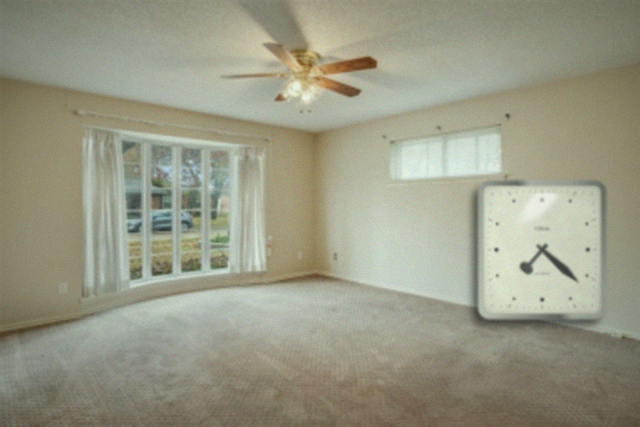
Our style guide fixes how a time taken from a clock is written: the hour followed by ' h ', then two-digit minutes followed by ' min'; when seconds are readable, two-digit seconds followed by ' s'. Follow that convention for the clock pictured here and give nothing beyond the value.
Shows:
7 h 22 min
